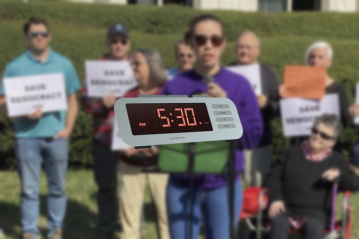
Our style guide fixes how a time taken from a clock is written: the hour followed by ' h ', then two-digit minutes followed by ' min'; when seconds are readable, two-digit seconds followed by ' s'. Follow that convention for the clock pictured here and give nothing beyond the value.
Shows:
5 h 30 min
